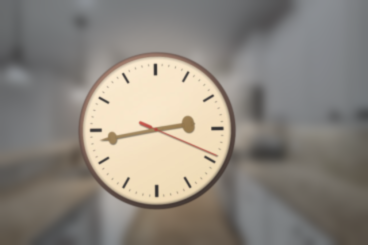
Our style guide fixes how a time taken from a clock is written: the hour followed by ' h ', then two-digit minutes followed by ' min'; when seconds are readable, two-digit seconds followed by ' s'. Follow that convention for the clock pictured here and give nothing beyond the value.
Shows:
2 h 43 min 19 s
